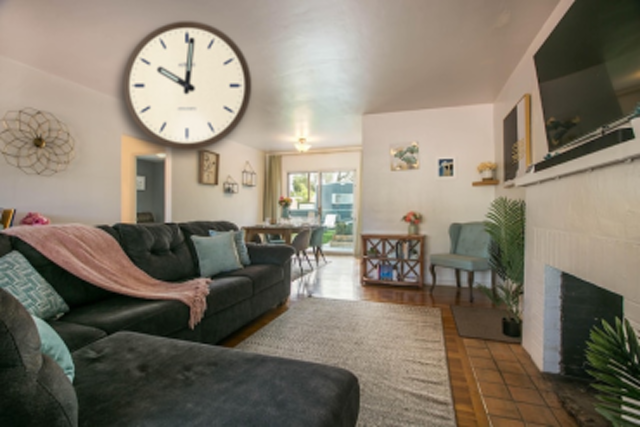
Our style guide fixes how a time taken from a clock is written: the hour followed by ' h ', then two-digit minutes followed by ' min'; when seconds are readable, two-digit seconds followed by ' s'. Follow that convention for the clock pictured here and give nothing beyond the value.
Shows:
10 h 01 min
